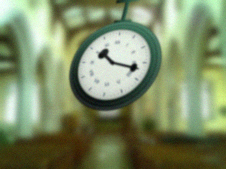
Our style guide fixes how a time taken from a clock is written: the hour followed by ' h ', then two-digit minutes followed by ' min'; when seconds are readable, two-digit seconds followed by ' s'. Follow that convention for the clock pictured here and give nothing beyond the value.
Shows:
10 h 17 min
